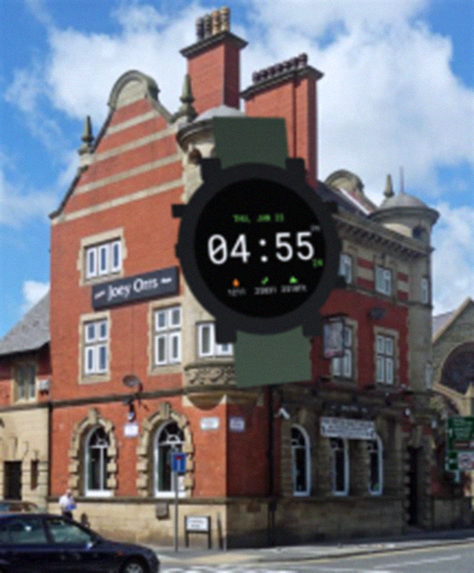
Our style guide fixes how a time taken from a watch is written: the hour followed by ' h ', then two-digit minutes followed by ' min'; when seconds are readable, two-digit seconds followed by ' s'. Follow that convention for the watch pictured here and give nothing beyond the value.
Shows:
4 h 55 min
